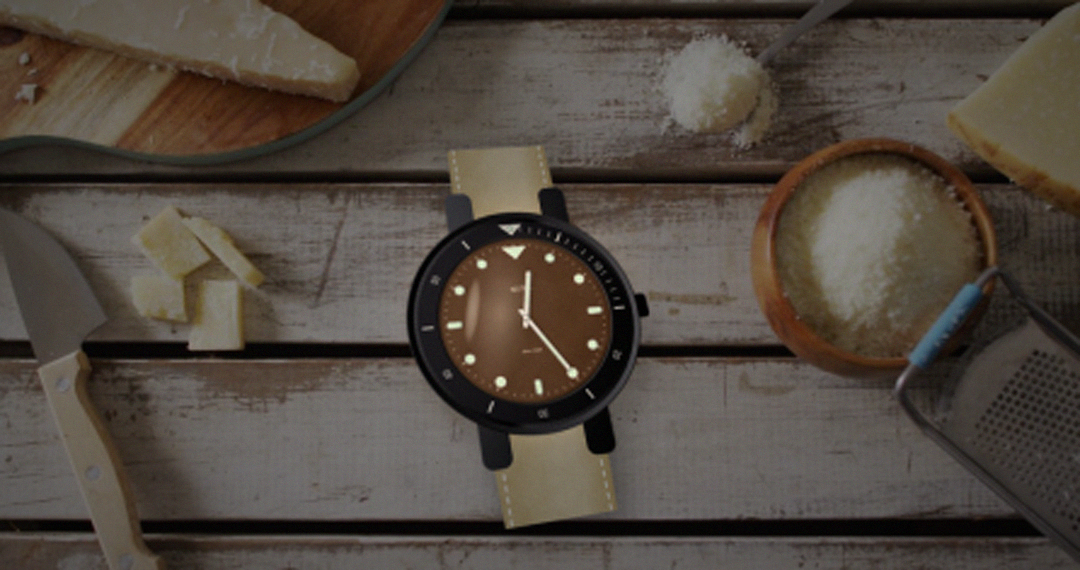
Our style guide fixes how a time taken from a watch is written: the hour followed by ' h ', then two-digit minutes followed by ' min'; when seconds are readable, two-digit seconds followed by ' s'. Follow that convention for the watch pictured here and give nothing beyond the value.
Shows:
12 h 25 min
